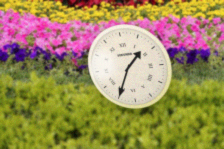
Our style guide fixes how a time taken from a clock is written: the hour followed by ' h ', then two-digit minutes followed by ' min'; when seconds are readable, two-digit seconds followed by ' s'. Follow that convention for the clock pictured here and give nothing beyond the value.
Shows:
1 h 35 min
